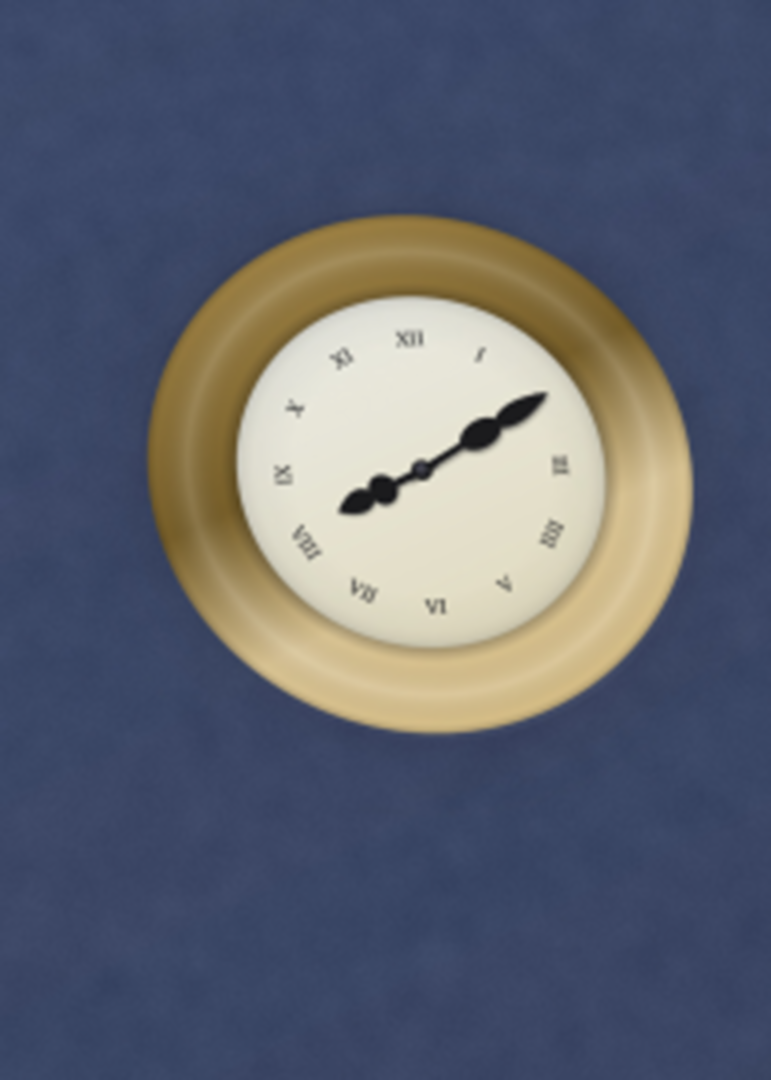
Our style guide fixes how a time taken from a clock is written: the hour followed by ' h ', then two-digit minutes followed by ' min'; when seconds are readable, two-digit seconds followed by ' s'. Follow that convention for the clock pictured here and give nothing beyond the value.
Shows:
8 h 10 min
